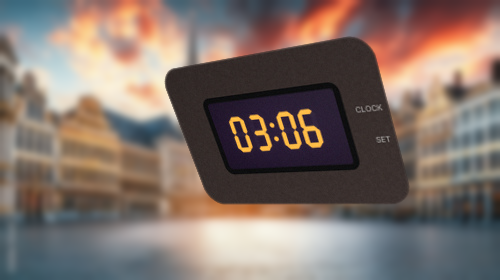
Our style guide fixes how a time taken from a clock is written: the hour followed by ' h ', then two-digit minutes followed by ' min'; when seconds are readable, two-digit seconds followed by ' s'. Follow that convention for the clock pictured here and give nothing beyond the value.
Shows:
3 h 06 min
